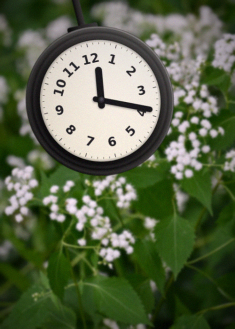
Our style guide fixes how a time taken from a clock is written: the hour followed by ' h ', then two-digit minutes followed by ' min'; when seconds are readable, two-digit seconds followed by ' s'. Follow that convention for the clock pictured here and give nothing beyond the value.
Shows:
12 h 19 min
